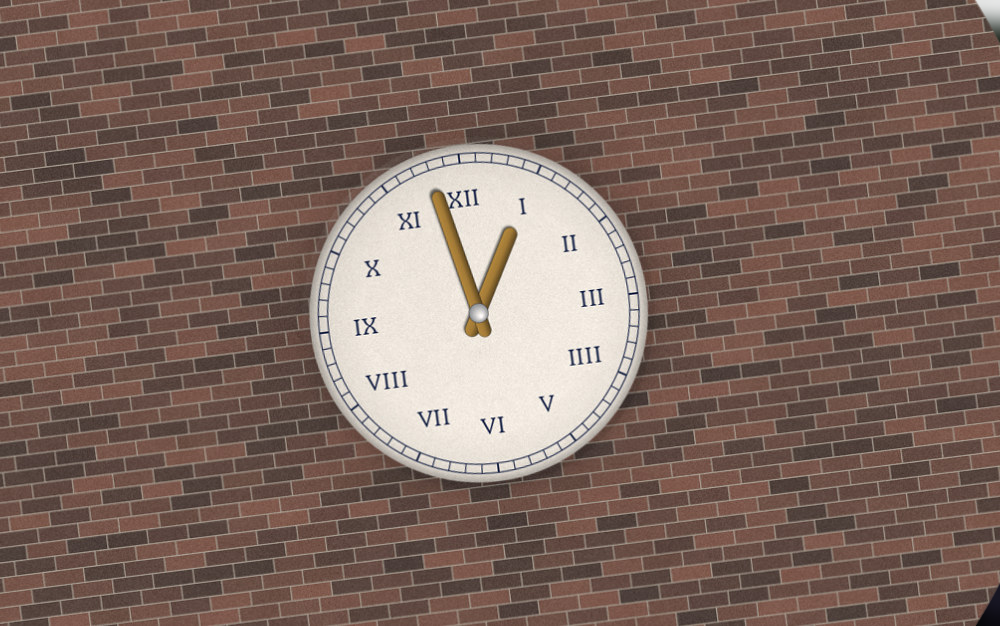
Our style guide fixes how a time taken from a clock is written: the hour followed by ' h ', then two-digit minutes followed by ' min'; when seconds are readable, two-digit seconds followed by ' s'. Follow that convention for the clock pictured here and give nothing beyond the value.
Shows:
12 h 58 min
